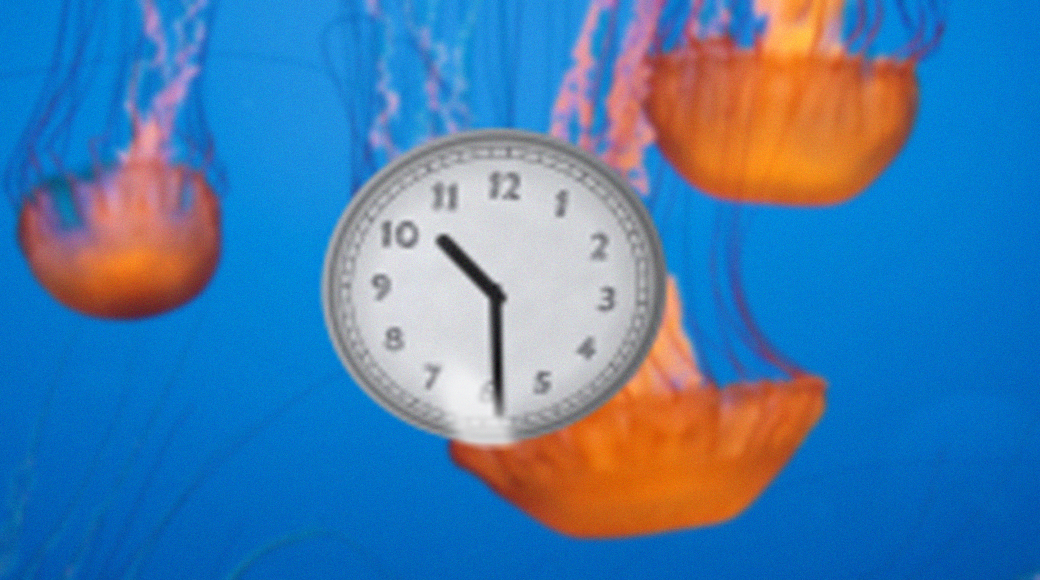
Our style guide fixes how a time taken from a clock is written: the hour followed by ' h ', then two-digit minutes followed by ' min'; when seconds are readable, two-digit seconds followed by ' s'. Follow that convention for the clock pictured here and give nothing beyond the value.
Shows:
10 h 29 min
